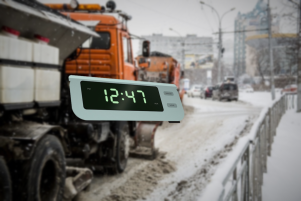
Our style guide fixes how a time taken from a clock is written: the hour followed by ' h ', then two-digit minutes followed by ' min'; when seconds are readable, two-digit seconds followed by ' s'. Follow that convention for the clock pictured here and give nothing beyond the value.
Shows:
12 h 47 min
